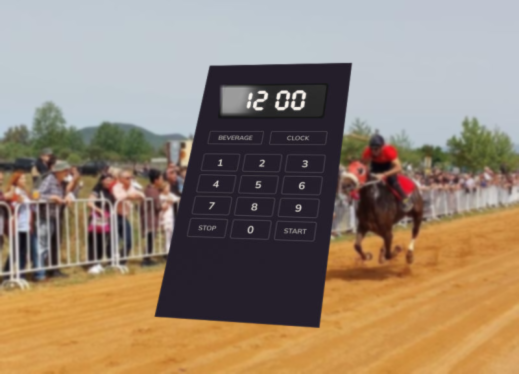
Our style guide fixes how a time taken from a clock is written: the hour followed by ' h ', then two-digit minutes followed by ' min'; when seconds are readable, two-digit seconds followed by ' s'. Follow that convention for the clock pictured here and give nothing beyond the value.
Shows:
12 h 00 min
